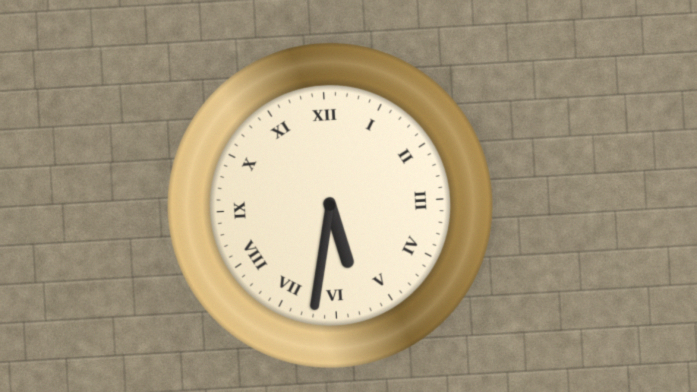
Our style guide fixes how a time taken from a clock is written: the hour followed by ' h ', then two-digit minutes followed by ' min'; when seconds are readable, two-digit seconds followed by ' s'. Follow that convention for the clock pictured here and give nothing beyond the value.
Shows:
5 h 32 min
